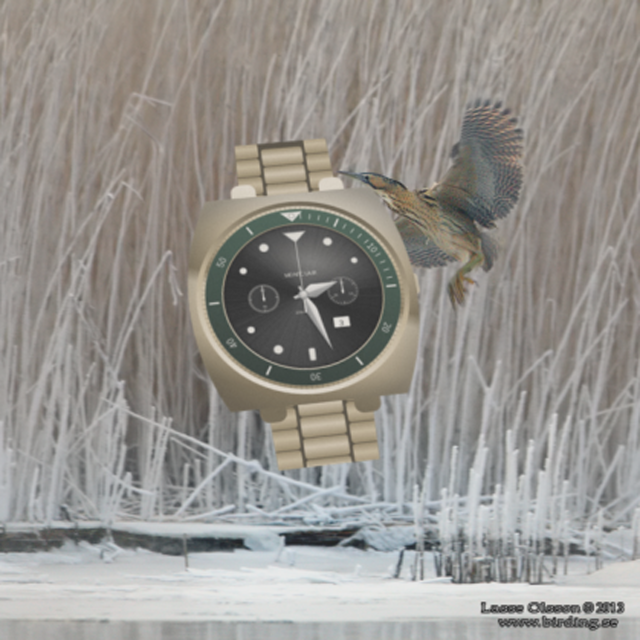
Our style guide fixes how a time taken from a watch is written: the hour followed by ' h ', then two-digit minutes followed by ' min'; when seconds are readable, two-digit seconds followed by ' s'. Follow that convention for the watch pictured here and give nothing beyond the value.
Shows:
2 h 27 min
